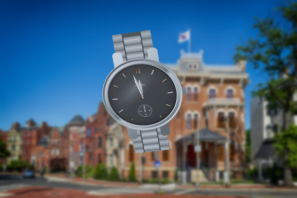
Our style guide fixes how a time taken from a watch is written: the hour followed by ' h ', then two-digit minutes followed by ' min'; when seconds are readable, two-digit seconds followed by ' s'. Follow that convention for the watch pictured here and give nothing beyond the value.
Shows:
11 h 58 min
